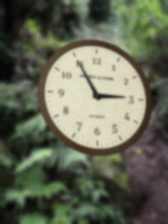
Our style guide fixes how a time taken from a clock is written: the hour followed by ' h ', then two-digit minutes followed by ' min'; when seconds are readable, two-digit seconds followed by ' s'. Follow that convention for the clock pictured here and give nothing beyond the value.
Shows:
2 h 55 min
